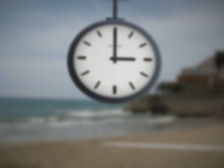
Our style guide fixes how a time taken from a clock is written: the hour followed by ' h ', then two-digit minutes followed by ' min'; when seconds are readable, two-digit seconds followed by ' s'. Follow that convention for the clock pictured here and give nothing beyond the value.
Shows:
3 h 00 min
